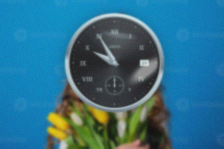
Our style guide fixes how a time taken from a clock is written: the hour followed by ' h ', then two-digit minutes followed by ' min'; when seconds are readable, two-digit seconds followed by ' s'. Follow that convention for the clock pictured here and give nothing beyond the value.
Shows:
9 h 55 min
